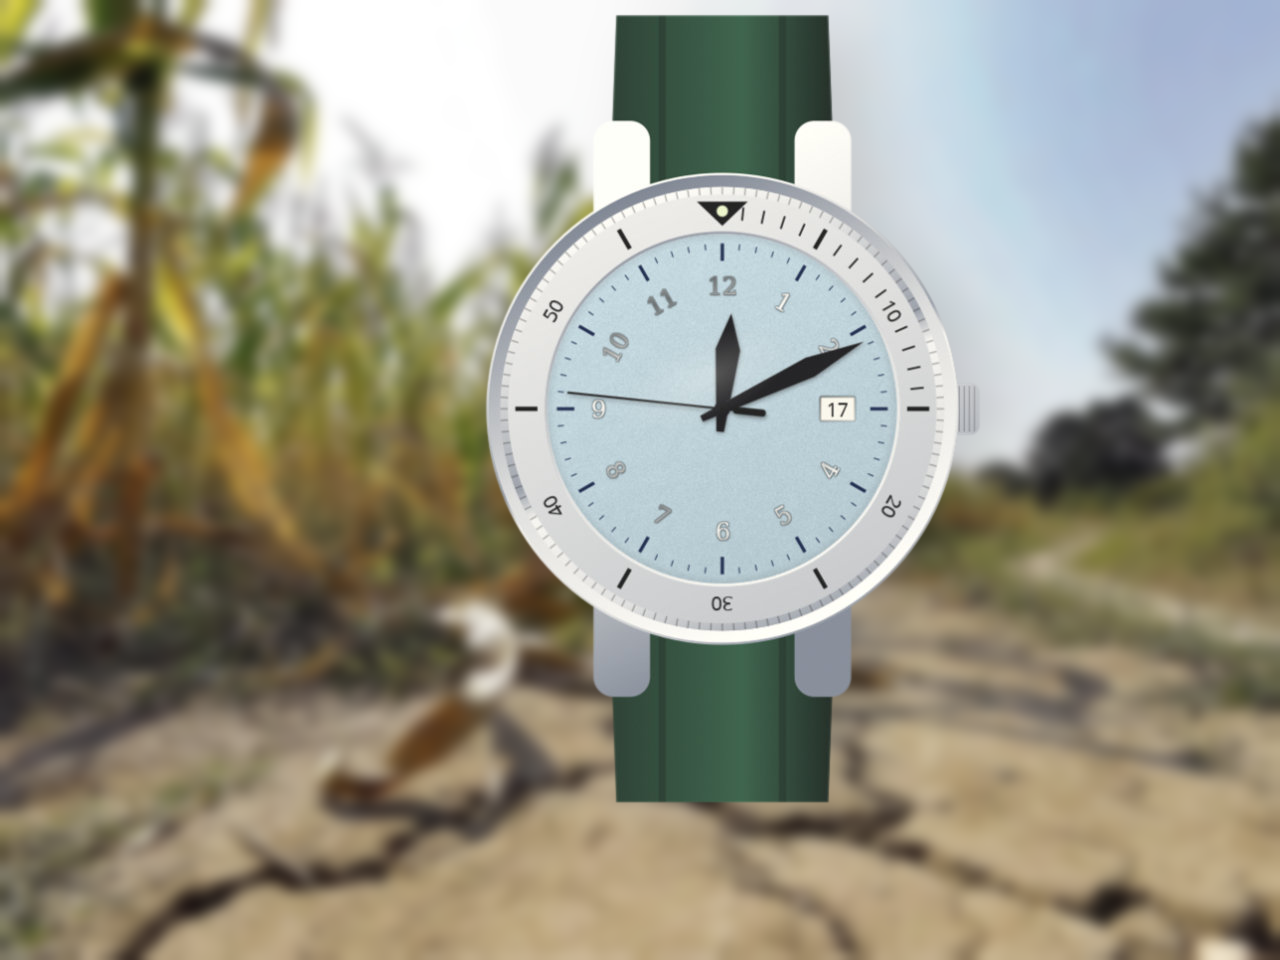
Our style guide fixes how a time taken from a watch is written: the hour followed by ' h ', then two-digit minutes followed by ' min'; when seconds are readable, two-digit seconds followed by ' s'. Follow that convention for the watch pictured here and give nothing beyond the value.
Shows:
12 h 10 min 46 s
